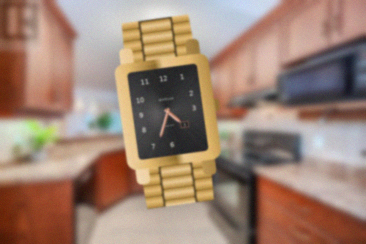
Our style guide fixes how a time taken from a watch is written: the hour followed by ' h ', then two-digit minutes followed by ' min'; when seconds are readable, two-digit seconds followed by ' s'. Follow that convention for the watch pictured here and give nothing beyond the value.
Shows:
4 h 34 min
